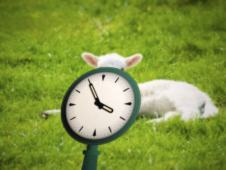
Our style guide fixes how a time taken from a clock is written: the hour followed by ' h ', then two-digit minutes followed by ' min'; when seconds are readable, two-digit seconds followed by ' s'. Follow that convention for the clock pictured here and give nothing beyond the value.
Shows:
3 h 55 min
